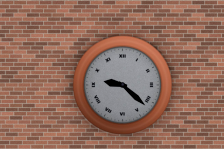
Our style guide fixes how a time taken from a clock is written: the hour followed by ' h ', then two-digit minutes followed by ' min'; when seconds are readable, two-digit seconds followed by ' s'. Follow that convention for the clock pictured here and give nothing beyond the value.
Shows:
9 h 22 min
